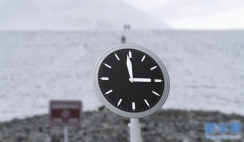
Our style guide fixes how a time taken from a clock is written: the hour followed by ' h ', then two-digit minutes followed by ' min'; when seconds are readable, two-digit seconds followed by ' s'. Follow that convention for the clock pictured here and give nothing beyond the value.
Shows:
2 h 59 min
